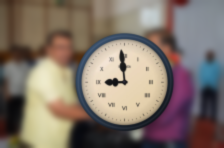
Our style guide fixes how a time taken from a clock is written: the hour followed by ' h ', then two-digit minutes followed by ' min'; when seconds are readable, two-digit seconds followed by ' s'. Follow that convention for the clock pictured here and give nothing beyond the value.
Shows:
8 h 59 min
